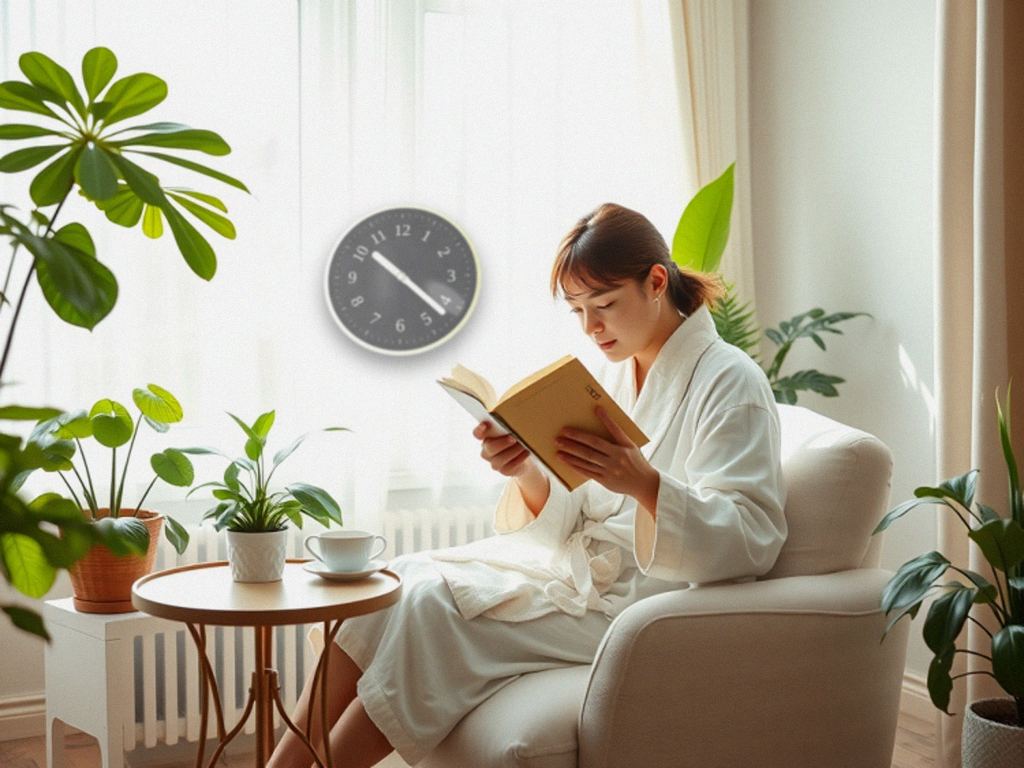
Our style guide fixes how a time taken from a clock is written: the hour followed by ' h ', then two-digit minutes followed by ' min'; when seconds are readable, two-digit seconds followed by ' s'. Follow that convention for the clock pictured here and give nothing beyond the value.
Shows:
10 h 22 min
